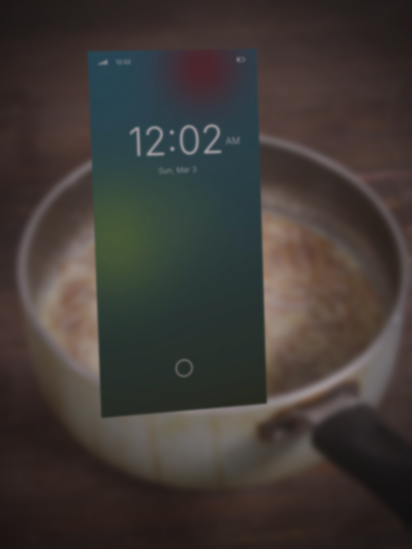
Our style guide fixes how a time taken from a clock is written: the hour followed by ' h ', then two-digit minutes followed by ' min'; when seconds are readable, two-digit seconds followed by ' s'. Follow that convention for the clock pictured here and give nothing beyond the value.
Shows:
12 h 02 min
